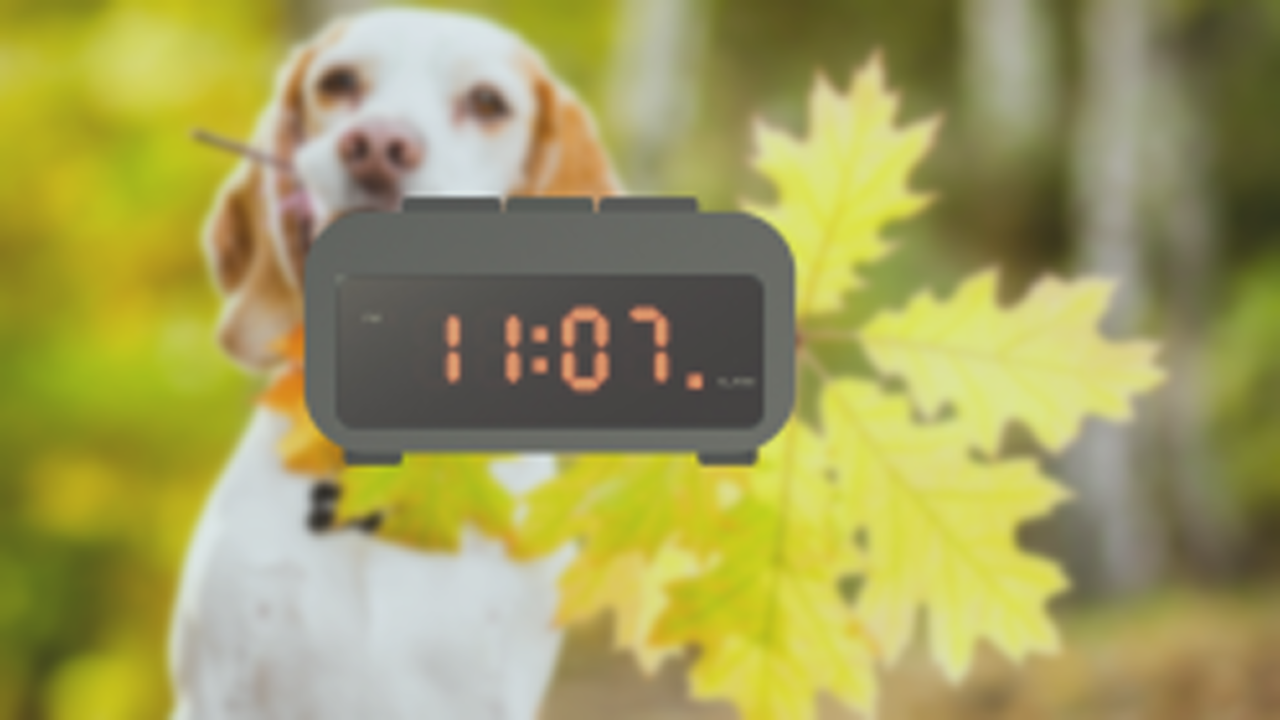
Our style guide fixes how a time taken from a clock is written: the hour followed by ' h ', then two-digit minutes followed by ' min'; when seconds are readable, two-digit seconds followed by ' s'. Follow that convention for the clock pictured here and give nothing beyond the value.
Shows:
11 h 07 min
